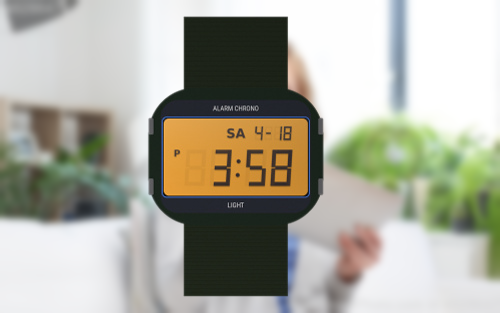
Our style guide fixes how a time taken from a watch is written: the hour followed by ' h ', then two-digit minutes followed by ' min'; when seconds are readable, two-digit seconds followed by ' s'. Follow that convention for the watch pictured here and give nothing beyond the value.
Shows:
3 h 58 min
